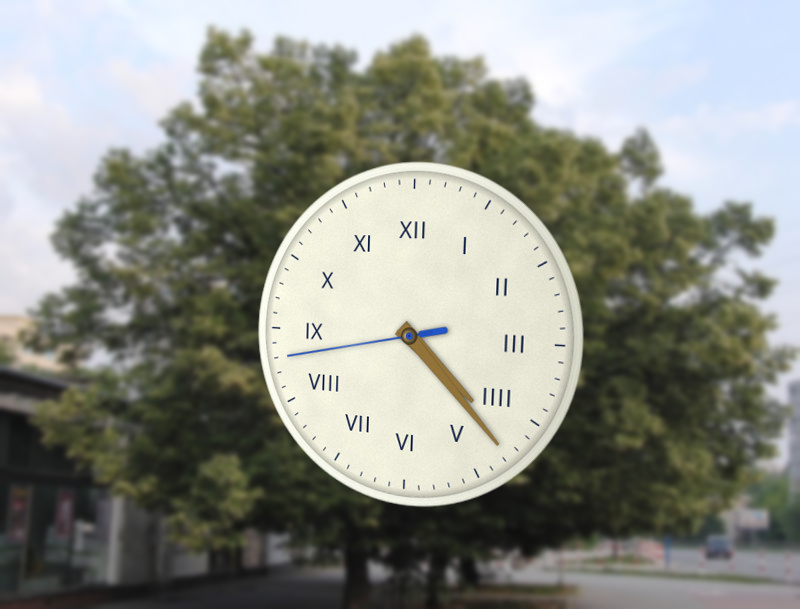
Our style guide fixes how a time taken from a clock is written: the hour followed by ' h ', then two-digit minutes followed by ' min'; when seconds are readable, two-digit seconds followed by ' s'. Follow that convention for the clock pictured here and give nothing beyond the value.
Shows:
4 h 22 min 43 s
